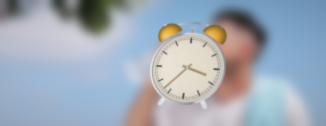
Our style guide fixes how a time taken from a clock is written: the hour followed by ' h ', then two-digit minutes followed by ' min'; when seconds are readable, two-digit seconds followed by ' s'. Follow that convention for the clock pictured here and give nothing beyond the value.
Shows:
3 h 37 min
